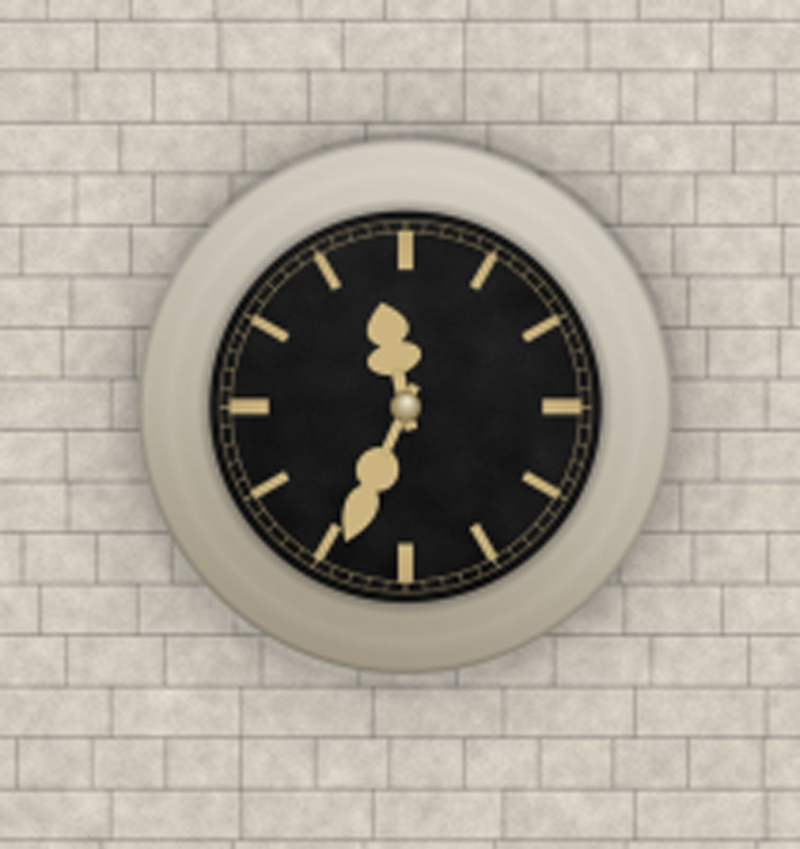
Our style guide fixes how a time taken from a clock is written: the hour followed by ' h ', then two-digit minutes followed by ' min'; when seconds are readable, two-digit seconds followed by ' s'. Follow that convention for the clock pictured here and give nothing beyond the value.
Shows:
11 h 34 min
